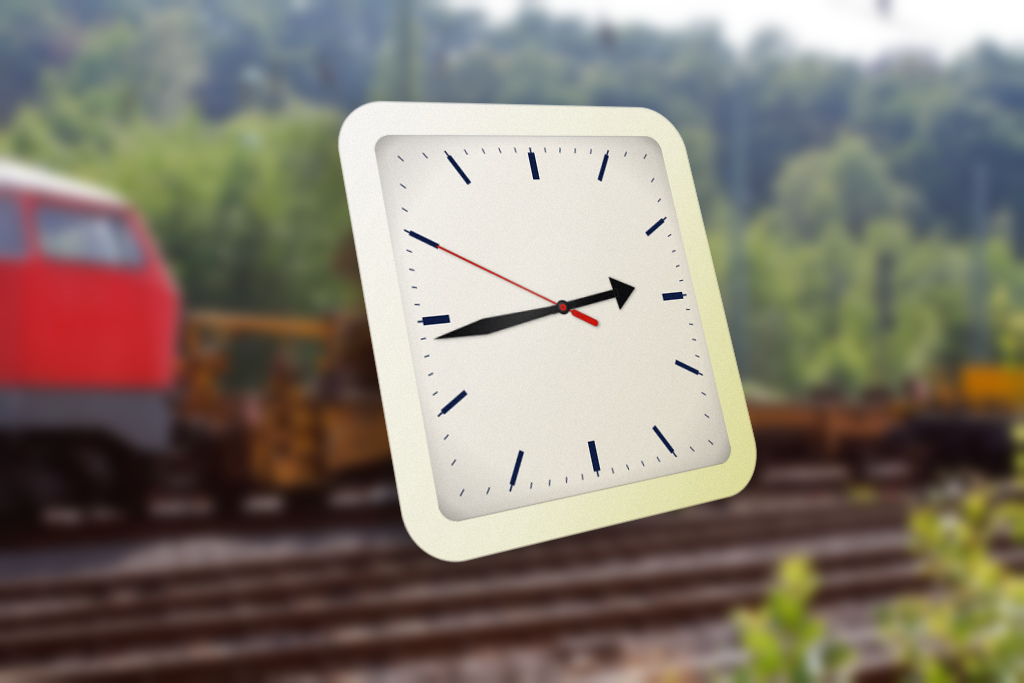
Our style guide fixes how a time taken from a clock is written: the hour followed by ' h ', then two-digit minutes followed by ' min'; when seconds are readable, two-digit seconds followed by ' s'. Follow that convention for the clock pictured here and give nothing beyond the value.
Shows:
2 h 43 min 50 s
